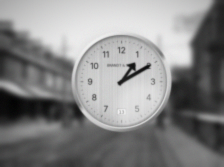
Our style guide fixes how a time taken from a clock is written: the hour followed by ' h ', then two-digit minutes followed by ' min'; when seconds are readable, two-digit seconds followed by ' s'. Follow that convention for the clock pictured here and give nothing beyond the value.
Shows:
1 h 10 min
